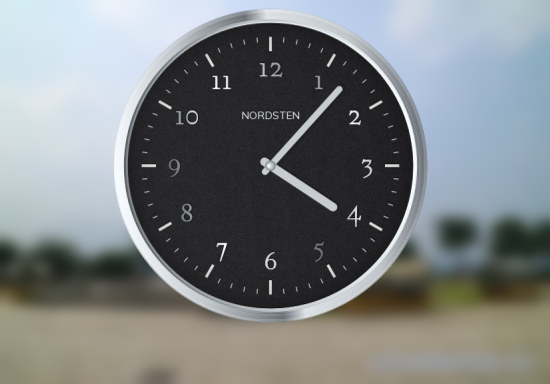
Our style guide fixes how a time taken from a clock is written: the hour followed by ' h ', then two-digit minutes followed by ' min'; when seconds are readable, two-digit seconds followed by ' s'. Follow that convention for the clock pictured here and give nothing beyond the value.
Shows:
4 h 07 min
